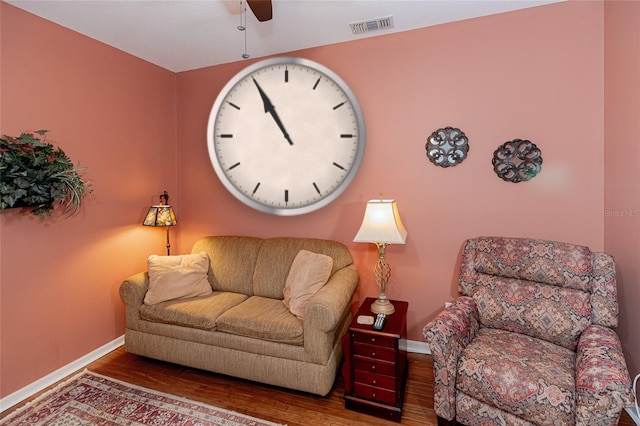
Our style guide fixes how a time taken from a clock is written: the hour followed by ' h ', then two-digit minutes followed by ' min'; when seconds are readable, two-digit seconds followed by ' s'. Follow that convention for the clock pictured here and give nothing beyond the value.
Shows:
10 h 55 min
